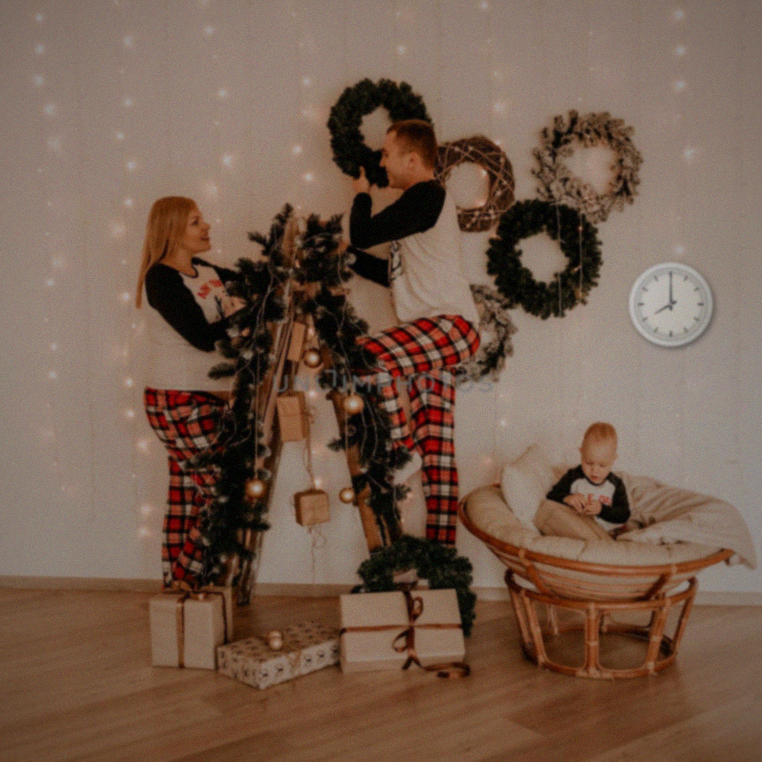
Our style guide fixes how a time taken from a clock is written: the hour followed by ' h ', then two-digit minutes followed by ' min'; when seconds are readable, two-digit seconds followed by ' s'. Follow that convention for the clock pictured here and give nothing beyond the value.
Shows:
8 h 00 min
